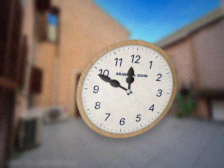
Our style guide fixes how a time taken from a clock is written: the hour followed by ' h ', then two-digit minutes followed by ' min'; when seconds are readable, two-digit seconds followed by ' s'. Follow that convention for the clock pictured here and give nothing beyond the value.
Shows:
11 h 49 min
